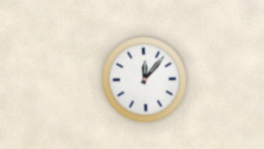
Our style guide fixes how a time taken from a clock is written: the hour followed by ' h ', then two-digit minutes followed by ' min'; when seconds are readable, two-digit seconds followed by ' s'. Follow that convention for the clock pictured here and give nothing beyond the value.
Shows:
12 h 07 min
